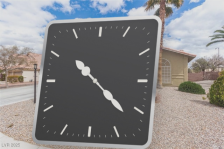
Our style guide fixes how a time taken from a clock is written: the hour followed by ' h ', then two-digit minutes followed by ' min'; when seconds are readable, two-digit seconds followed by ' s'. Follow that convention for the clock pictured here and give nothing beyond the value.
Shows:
10 h 22 min
